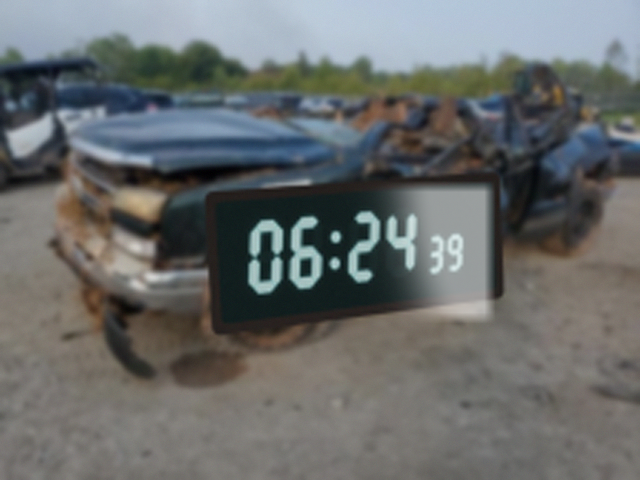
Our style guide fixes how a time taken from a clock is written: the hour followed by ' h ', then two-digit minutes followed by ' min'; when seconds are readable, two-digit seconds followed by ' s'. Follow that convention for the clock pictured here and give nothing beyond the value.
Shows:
6 h 24 min 39 s
